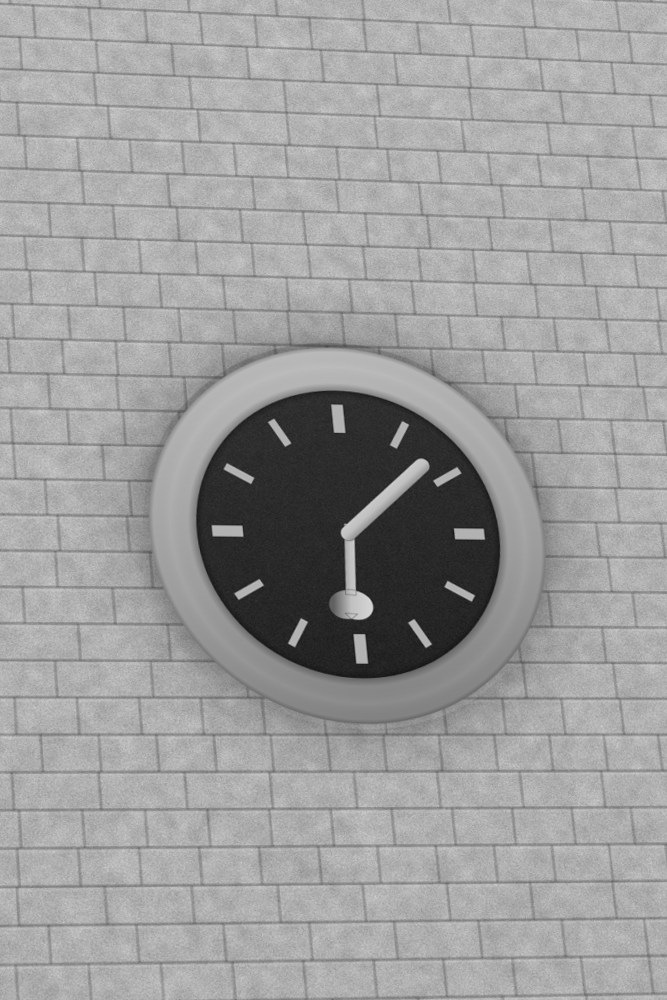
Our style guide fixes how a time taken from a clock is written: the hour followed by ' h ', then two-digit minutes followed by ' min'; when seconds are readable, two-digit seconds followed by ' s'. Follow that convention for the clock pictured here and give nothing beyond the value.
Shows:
6 h 08 min
